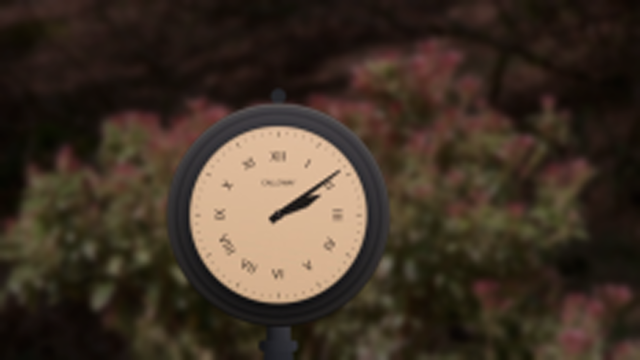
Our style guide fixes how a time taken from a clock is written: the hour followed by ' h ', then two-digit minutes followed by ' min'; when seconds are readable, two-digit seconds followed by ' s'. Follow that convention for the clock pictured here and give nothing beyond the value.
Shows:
2 h 09 min
